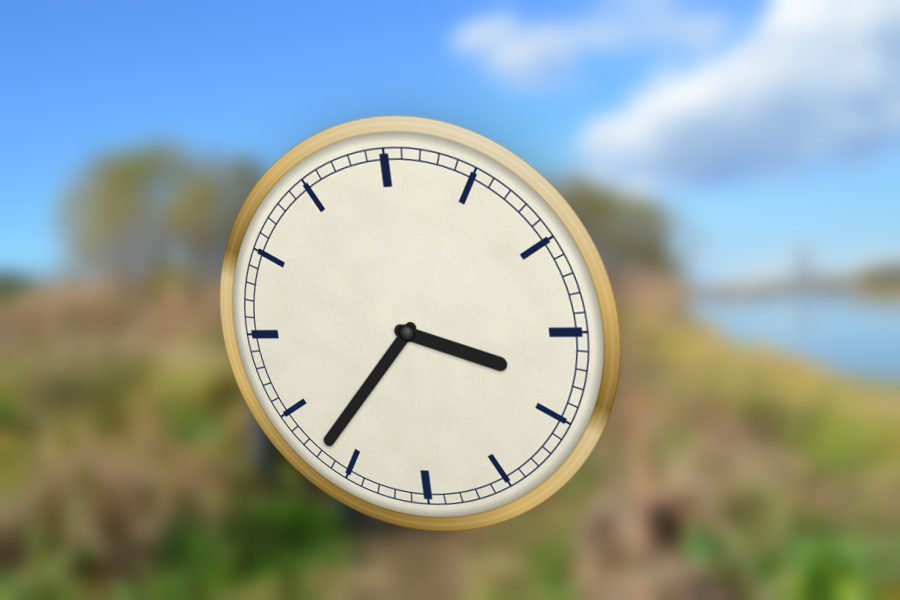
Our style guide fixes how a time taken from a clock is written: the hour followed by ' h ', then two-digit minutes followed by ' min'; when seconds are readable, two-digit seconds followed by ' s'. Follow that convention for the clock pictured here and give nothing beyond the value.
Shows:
3 h 37 min
